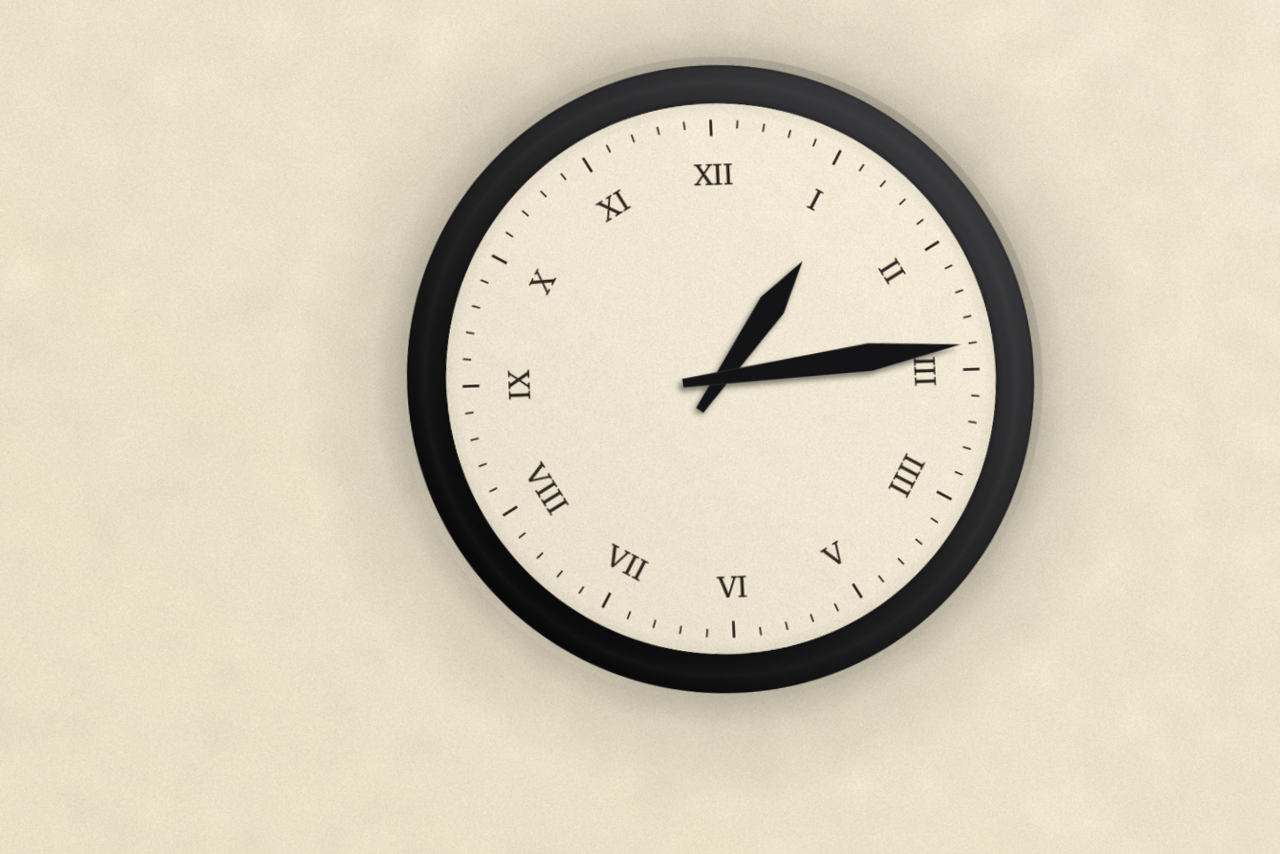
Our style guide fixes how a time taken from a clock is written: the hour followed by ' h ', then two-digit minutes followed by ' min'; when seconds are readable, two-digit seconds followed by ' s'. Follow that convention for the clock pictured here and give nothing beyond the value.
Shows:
1 h 14 min
